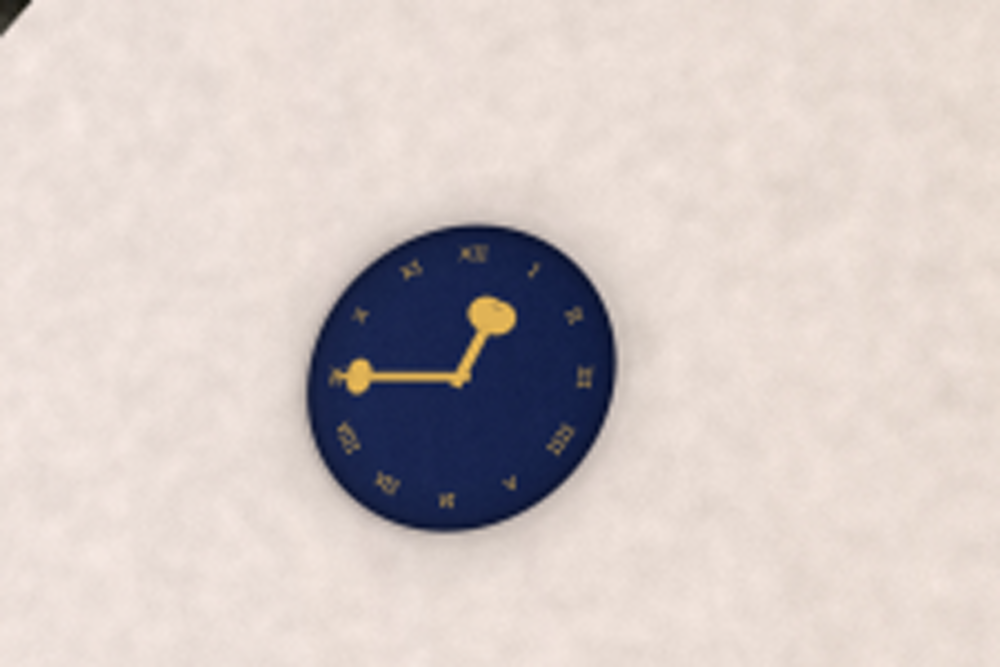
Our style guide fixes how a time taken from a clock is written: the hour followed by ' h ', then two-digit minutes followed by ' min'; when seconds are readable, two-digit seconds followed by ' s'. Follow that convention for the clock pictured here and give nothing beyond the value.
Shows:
12 h 45 min
